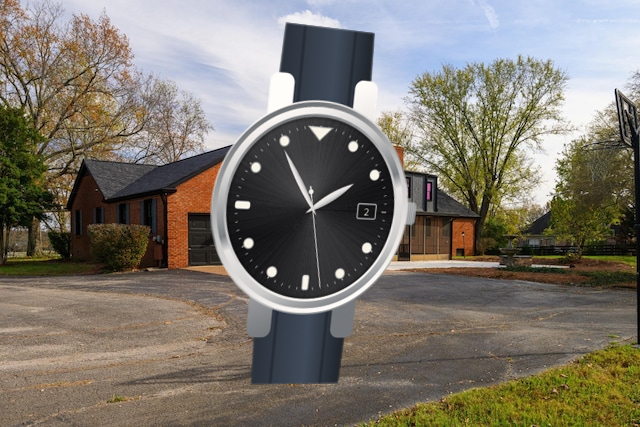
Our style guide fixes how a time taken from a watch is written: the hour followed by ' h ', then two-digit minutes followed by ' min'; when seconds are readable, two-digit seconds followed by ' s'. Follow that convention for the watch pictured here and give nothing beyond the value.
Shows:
1 h 54 min 28 s
